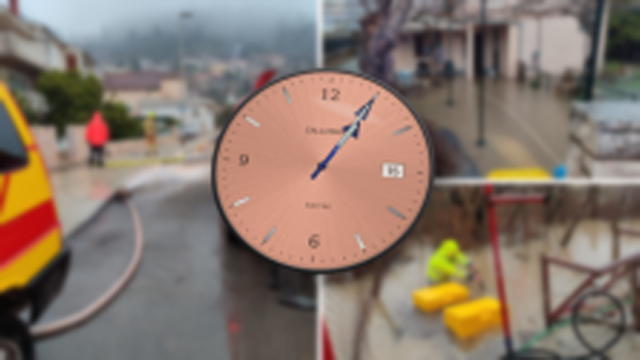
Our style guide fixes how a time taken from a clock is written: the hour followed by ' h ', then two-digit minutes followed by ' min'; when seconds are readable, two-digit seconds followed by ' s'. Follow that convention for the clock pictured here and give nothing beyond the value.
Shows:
1 h 05 min
